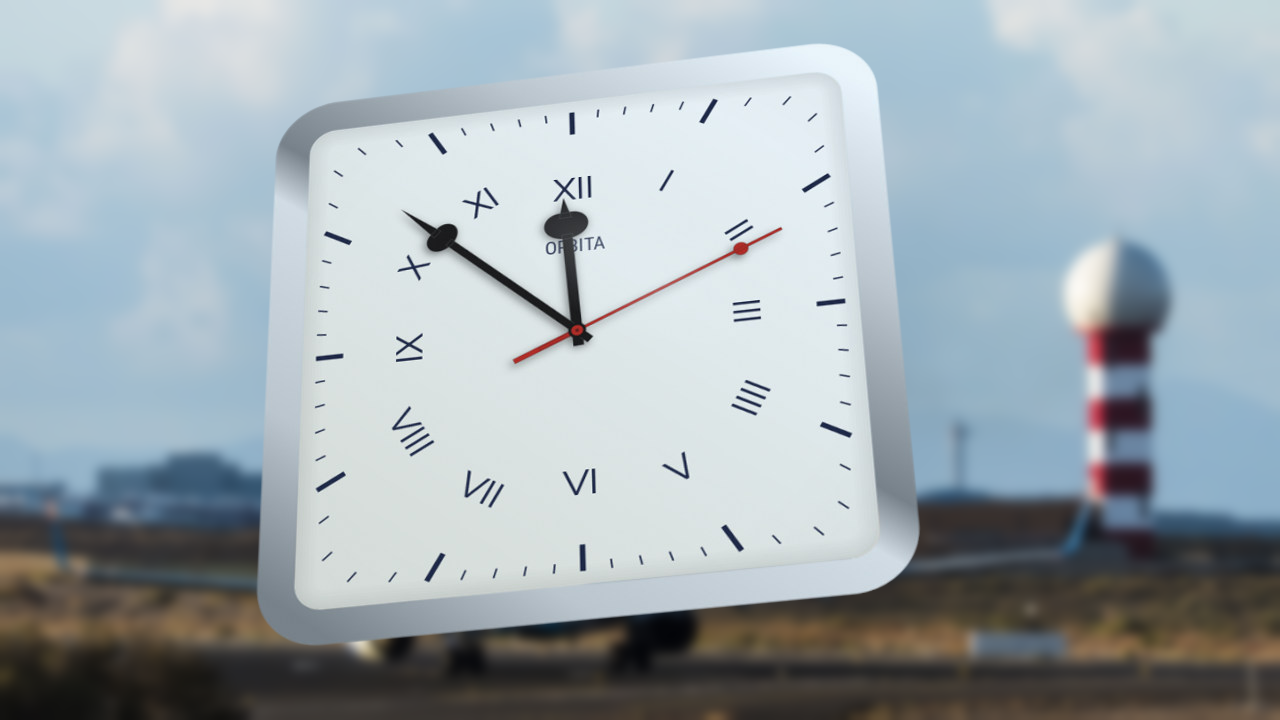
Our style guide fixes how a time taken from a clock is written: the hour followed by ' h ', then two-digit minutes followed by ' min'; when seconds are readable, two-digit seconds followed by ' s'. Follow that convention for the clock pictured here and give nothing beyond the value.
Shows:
11 h 52 min 11 s
